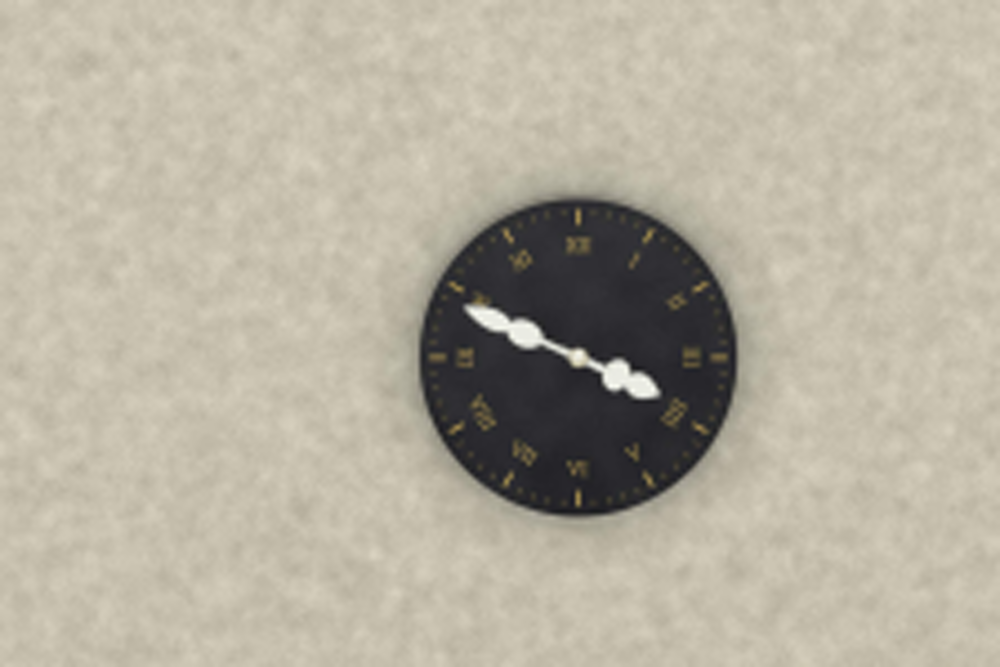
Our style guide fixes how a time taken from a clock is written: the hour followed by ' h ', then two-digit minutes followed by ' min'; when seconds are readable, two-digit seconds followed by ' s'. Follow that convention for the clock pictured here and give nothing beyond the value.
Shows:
3 h 49 min
